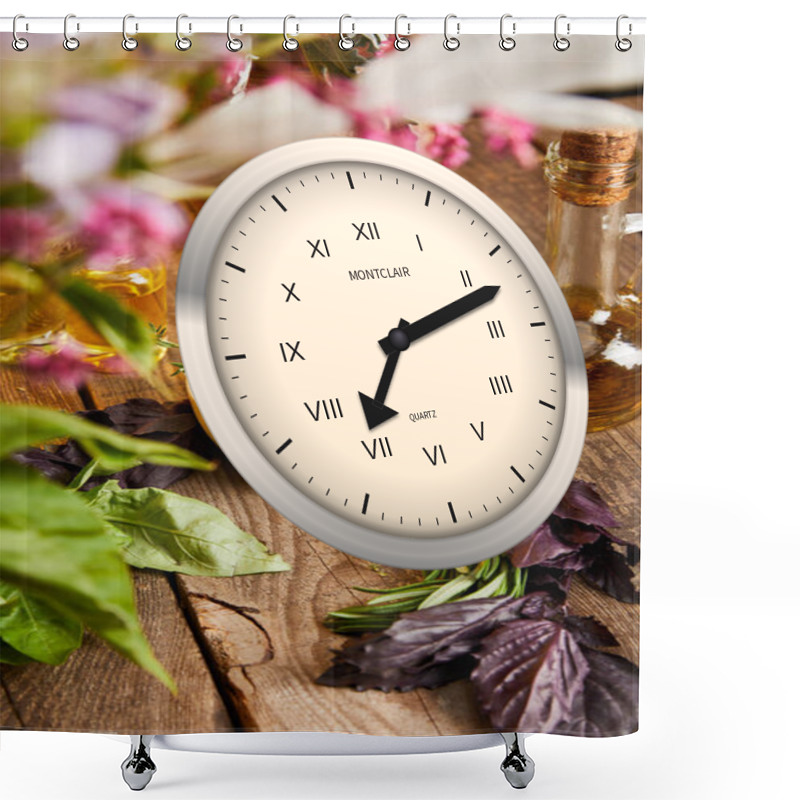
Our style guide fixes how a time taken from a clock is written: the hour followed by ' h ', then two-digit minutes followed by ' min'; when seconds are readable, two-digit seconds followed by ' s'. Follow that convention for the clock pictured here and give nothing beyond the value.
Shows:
7 h 12 min
